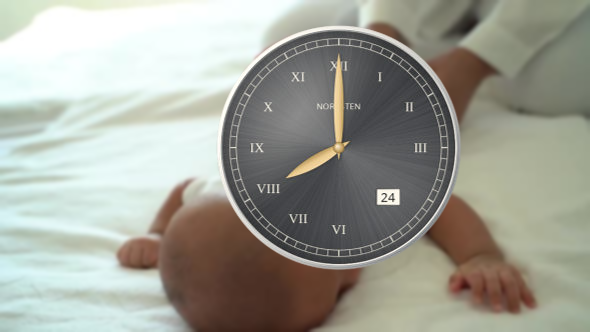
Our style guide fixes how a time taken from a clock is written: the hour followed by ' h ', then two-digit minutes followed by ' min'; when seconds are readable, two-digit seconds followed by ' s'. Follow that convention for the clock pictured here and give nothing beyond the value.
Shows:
8 h 00 min
